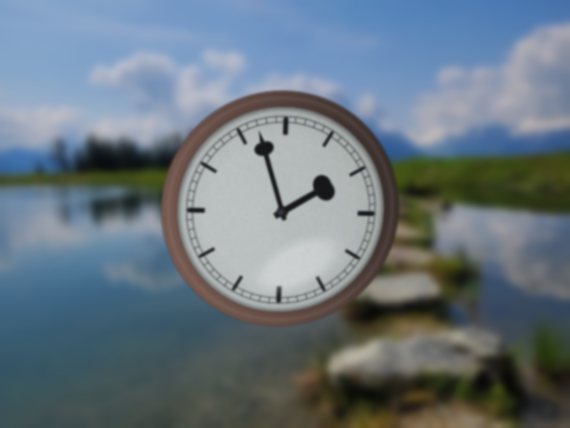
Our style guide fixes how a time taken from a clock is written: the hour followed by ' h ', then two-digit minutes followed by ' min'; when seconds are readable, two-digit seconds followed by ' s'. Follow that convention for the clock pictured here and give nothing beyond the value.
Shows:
1 h 57 min
